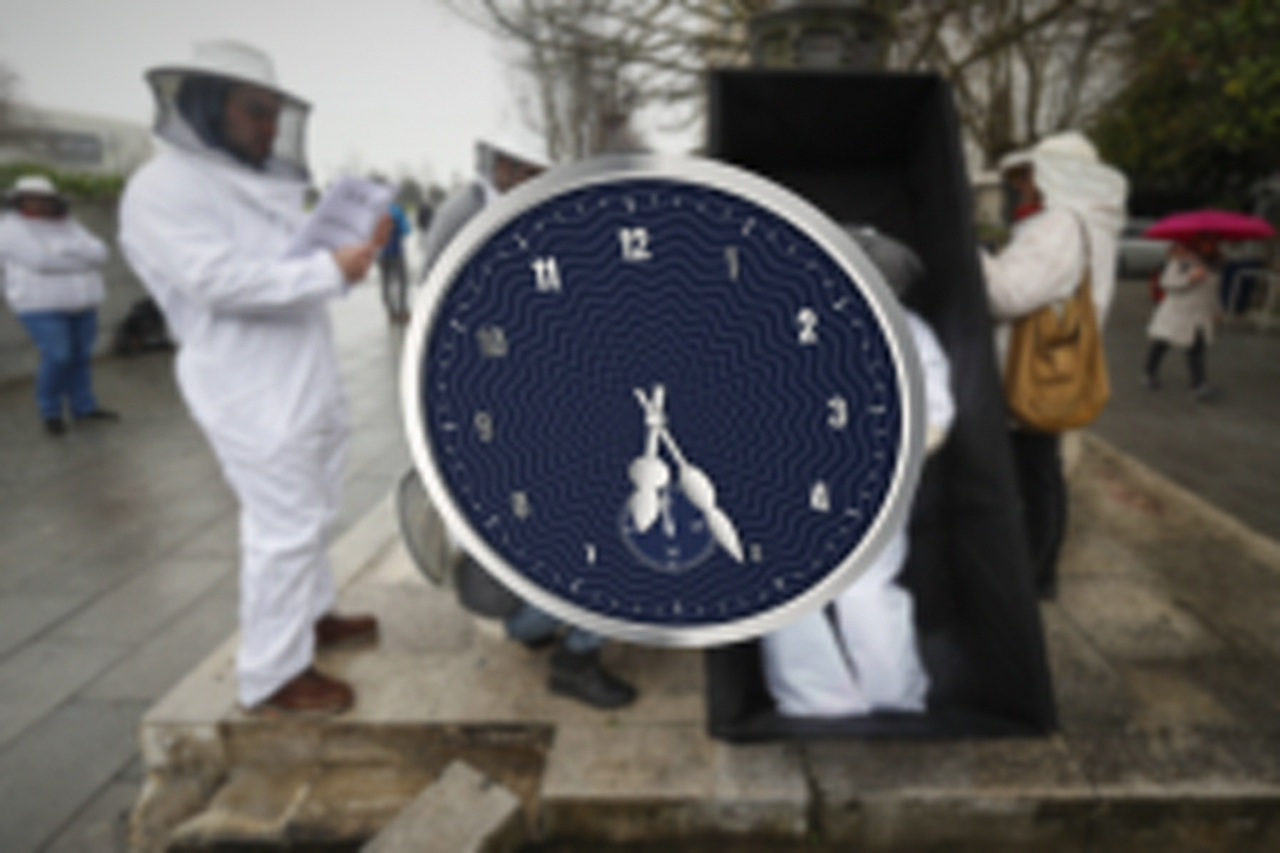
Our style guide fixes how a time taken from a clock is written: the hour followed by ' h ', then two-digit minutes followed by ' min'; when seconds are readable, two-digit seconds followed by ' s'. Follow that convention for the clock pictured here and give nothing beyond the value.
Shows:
6 h 26 min
